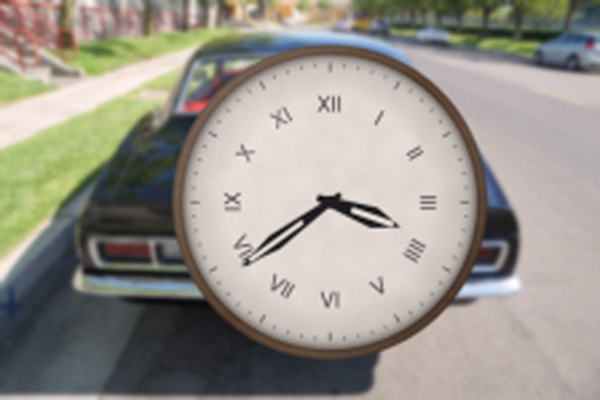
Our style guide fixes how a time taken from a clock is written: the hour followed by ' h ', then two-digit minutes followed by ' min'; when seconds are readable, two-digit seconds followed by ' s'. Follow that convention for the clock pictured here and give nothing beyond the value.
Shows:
3 h 39 min
